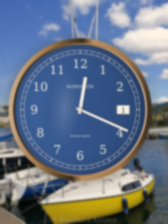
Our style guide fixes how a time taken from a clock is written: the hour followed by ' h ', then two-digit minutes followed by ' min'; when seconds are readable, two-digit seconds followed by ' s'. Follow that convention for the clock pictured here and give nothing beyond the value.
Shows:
12 h 19 min
